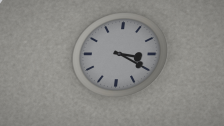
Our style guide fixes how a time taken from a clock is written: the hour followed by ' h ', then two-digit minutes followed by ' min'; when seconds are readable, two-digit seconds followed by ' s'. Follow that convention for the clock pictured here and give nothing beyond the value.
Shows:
3 h 20 min
